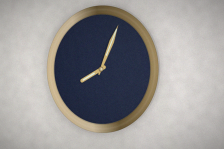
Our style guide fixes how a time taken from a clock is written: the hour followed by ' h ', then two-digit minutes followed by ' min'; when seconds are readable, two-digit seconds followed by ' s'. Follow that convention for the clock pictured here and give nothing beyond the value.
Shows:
8 h 04 min
